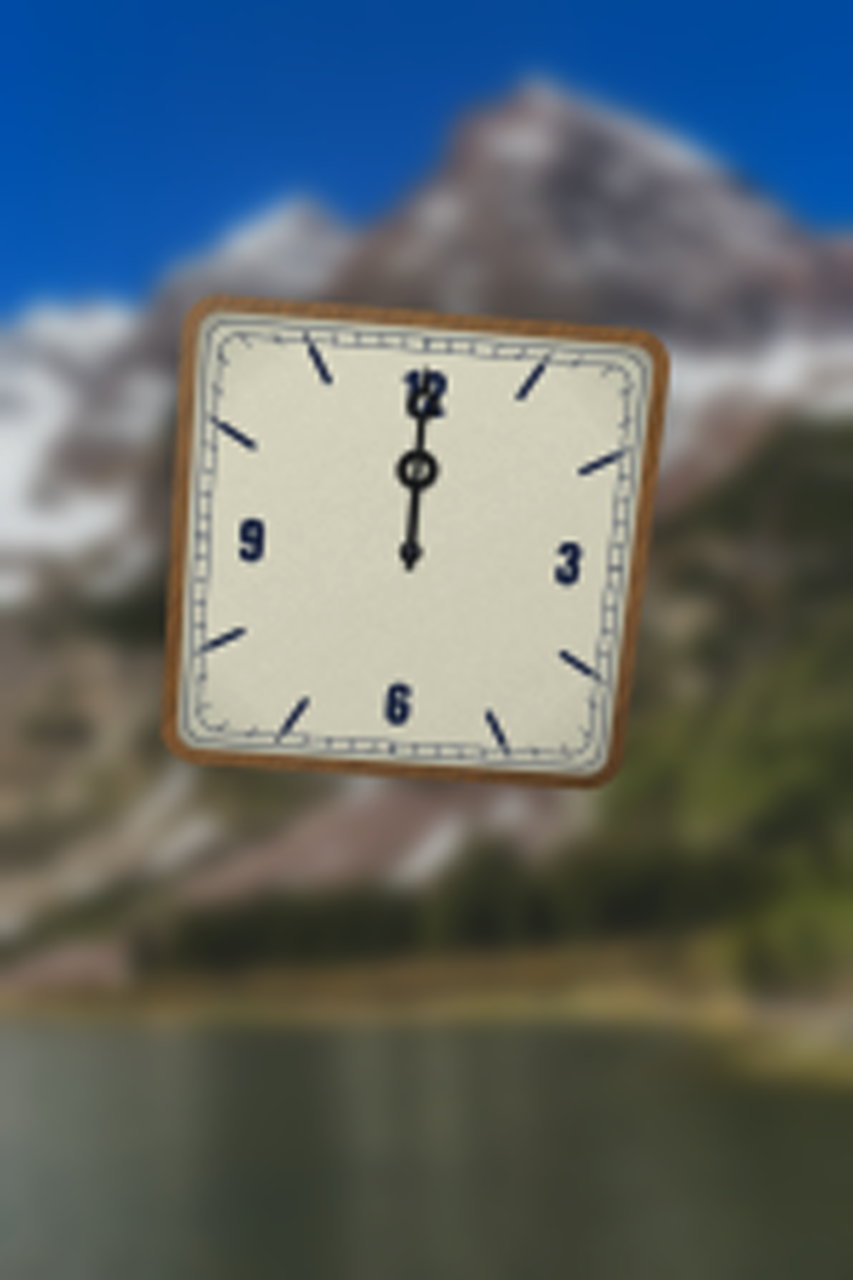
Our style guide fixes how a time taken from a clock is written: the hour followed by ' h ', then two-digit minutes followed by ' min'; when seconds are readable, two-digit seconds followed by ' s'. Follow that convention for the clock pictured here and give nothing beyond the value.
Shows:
12 h 00 min
